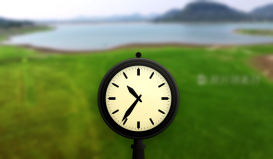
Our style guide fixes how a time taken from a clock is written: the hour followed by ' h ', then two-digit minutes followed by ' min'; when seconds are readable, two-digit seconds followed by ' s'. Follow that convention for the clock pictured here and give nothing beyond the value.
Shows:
10 h 36 min
